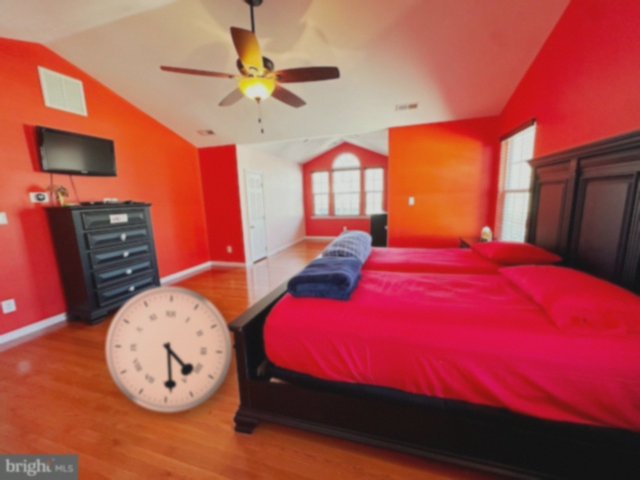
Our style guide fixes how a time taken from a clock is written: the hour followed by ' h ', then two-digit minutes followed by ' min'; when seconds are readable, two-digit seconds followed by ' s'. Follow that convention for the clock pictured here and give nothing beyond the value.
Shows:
4 h 29 min
